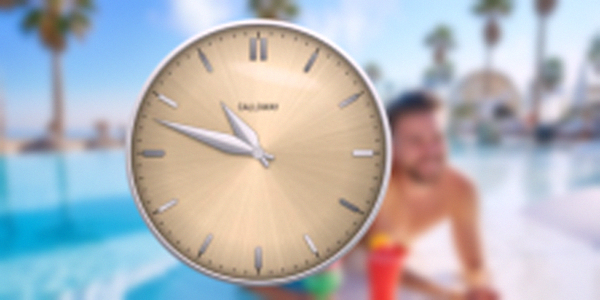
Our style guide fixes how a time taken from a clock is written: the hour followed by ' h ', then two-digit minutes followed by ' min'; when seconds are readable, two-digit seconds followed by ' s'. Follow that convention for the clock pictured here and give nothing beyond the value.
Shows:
10 h 48 min
